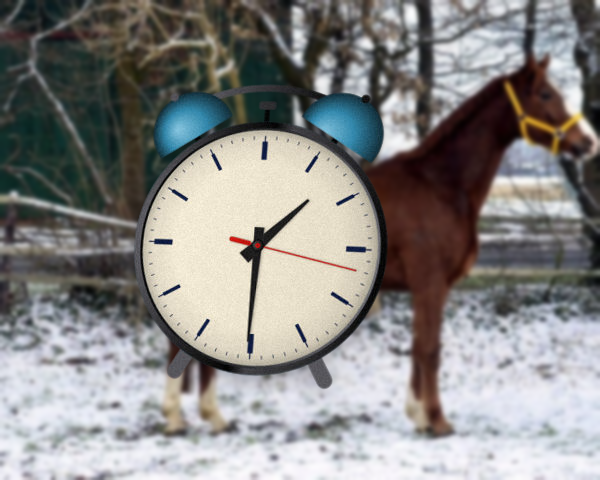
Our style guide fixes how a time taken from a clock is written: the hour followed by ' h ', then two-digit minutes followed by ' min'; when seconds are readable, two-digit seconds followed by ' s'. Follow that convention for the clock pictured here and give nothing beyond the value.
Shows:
1 h 30 min 17 s
